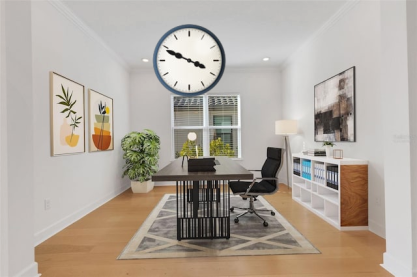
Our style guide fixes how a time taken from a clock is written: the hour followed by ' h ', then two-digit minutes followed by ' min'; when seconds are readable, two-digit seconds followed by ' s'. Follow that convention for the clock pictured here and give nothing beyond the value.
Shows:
3 h 49 min
